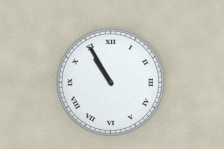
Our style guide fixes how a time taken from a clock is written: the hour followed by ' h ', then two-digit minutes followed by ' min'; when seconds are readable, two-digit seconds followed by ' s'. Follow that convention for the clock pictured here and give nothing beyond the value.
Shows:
10 h 55 min
